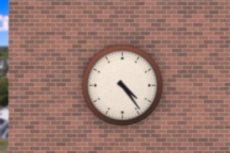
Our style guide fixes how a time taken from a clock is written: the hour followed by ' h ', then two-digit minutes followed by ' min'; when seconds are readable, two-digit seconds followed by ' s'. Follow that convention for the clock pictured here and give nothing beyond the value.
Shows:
4 h 24 min
